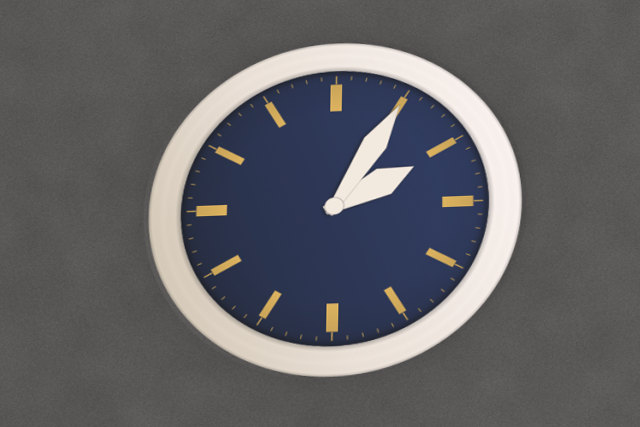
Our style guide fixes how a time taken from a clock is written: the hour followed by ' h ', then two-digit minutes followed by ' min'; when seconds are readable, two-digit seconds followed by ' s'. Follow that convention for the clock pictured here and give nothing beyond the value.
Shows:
2 h 05 min
